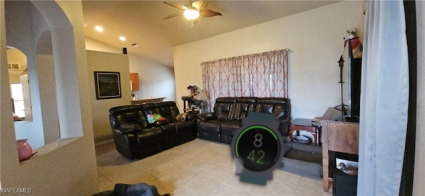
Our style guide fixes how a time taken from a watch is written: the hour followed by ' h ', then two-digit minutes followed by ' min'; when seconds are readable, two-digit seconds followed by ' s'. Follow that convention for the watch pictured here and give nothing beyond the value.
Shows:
8 h 42 min
